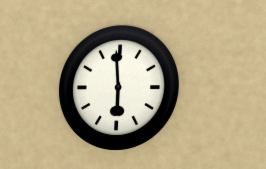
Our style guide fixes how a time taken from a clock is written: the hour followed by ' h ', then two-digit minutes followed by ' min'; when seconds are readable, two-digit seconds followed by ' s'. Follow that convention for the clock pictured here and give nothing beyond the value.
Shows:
5 h 59 min
